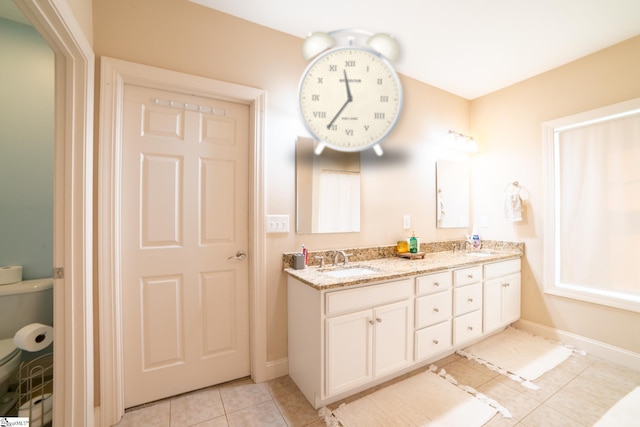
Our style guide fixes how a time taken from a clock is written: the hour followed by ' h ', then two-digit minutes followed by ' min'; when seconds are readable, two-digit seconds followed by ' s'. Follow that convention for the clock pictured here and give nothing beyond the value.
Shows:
11 h 36 min
